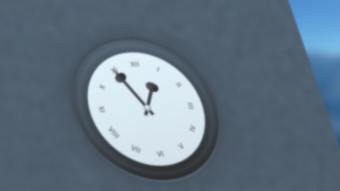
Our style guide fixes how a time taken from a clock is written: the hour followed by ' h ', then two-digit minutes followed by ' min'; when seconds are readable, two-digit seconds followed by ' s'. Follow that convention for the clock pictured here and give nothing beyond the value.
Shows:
12 h 55 min
